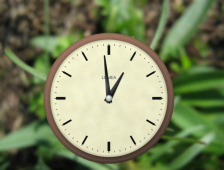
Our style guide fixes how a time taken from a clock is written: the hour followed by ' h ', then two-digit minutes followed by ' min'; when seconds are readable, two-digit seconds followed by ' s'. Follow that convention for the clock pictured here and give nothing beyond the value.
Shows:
12 h 59 min
